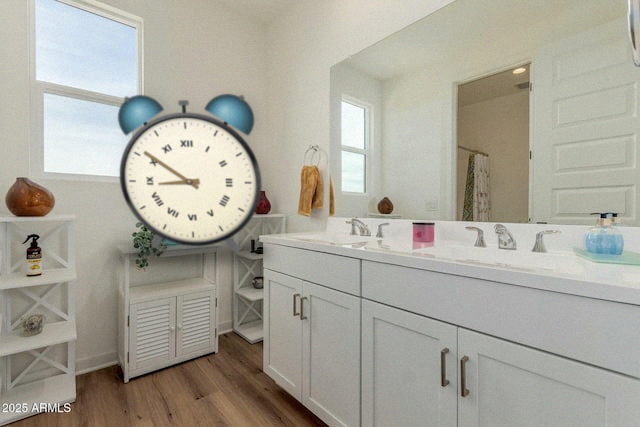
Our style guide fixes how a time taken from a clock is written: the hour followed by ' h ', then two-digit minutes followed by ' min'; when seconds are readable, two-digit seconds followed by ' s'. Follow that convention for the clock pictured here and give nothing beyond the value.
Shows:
8 h 51 min
